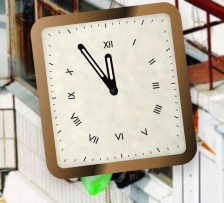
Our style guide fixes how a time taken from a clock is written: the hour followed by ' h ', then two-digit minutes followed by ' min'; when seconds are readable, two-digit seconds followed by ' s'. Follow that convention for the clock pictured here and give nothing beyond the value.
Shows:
11 h 55 min
